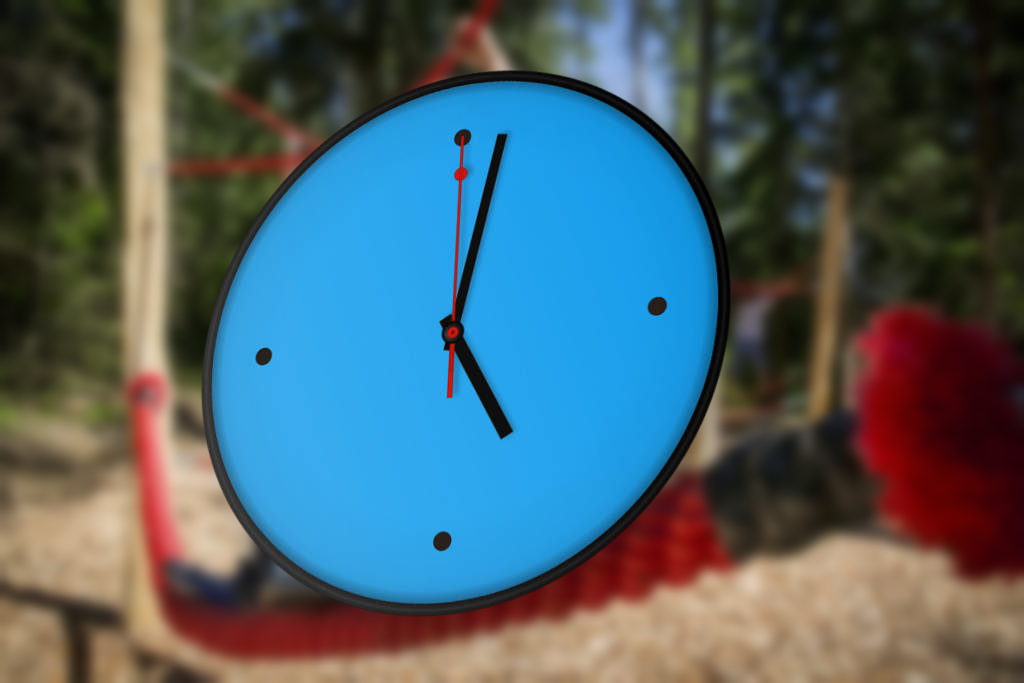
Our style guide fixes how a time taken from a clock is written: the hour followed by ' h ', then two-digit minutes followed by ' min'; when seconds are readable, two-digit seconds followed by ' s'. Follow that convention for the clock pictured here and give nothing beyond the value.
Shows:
5 h 02 min 00 s
